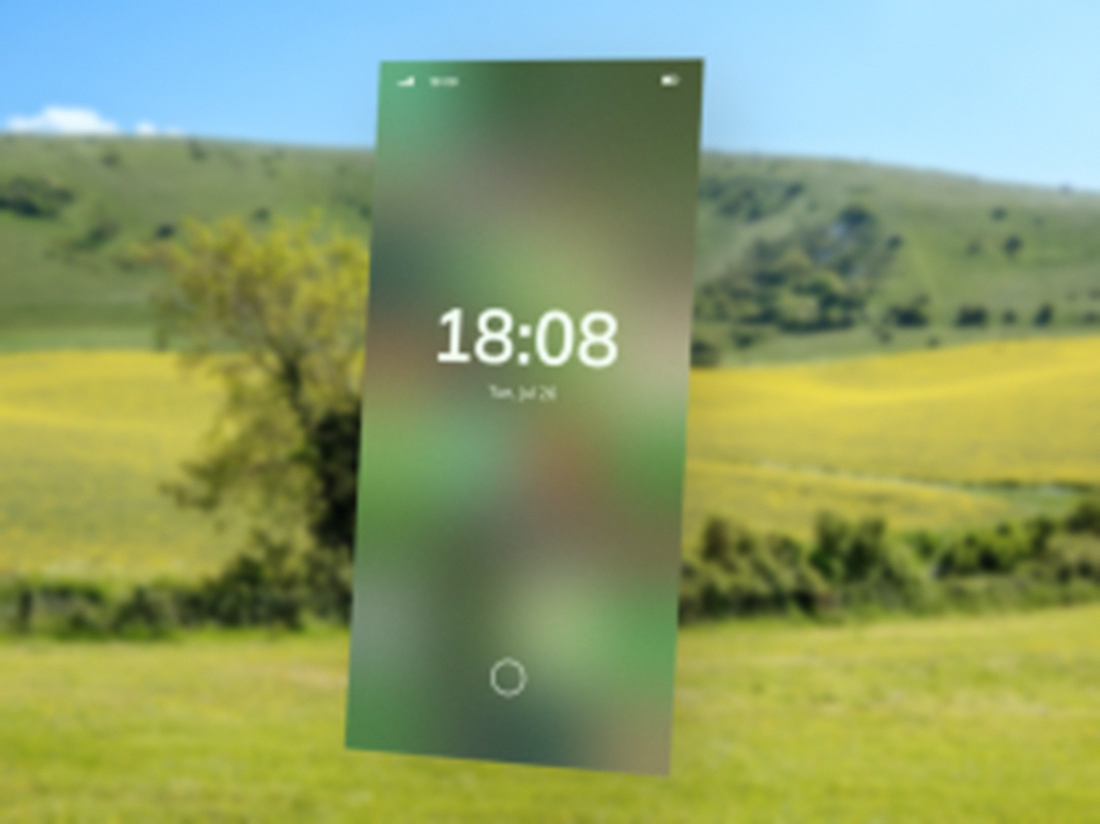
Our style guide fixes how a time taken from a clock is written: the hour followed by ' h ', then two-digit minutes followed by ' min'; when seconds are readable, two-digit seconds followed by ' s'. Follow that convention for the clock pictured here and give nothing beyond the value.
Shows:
18 h 08 min
